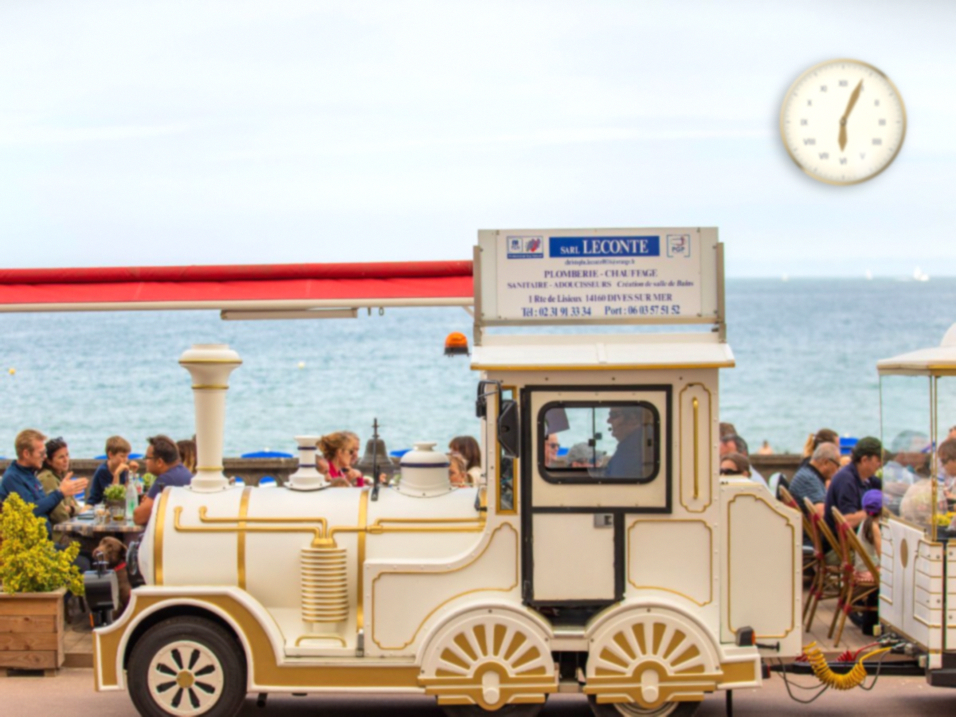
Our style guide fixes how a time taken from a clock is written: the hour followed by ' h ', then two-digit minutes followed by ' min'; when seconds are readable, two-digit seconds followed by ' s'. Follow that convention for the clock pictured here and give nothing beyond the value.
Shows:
6 h 04 min
